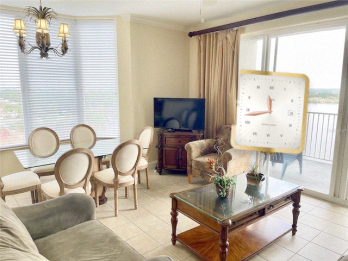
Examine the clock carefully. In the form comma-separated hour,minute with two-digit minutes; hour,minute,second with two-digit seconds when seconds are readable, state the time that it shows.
11,43
